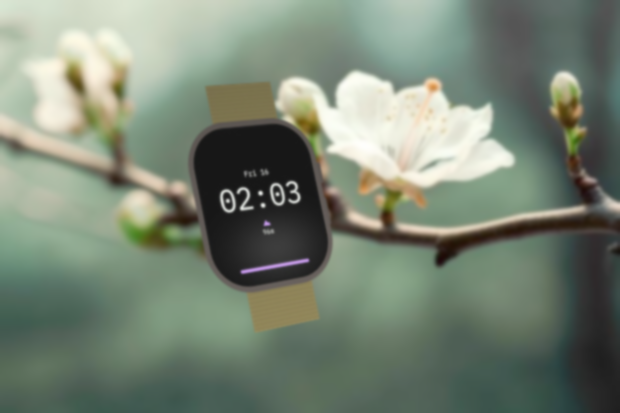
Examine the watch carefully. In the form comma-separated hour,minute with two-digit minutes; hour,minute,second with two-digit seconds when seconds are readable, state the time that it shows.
2,03
